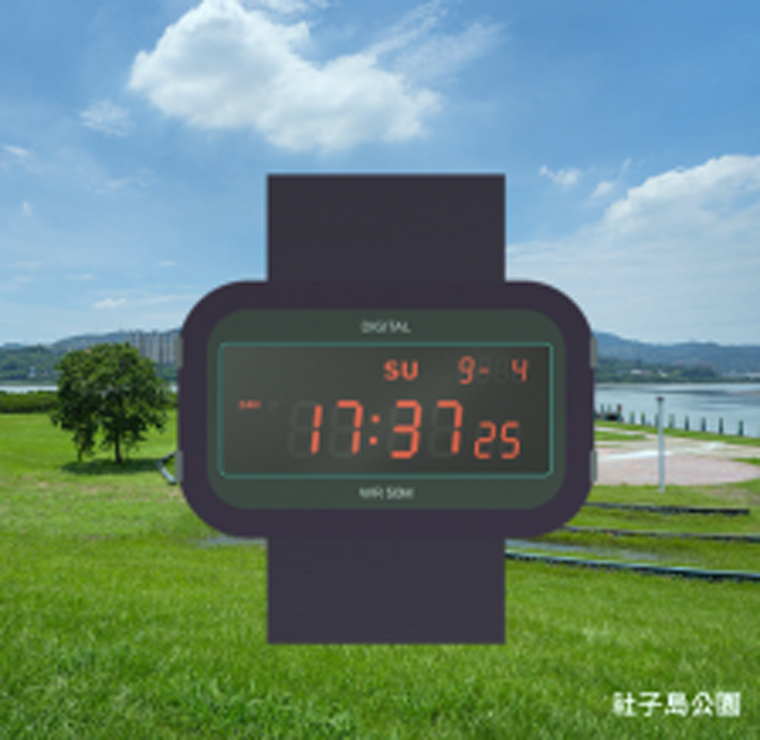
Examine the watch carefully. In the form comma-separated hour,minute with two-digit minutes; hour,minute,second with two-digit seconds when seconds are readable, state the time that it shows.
17,37,25
